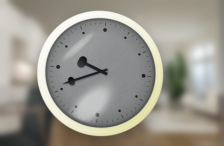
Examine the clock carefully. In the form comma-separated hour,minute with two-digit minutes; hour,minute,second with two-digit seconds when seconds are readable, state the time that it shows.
9,41
